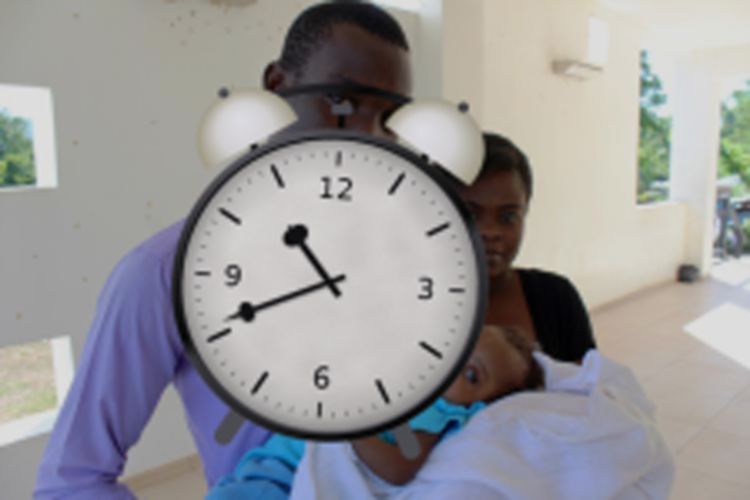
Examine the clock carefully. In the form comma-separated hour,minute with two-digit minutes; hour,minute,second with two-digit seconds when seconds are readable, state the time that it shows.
10,41
